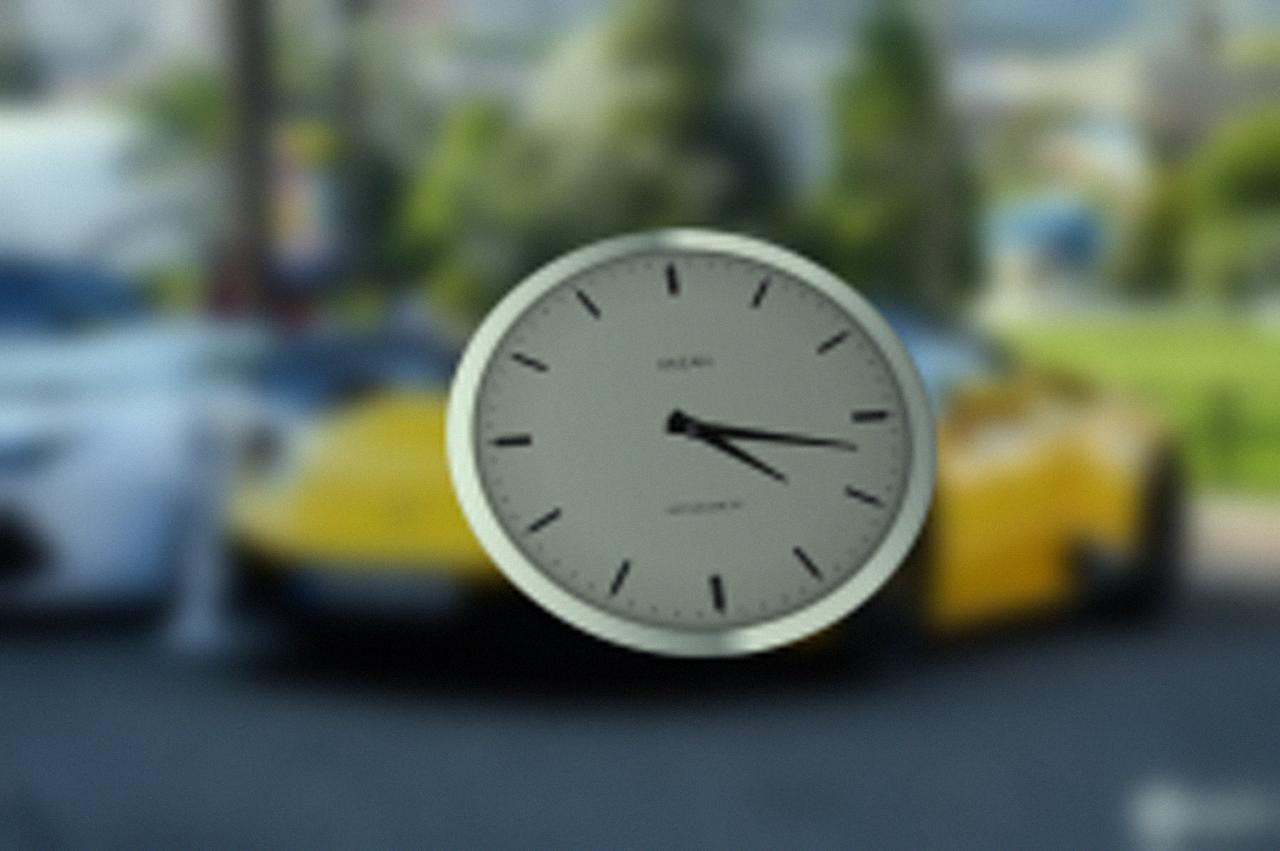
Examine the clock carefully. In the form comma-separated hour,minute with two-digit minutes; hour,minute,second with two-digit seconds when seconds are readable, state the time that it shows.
4,17
